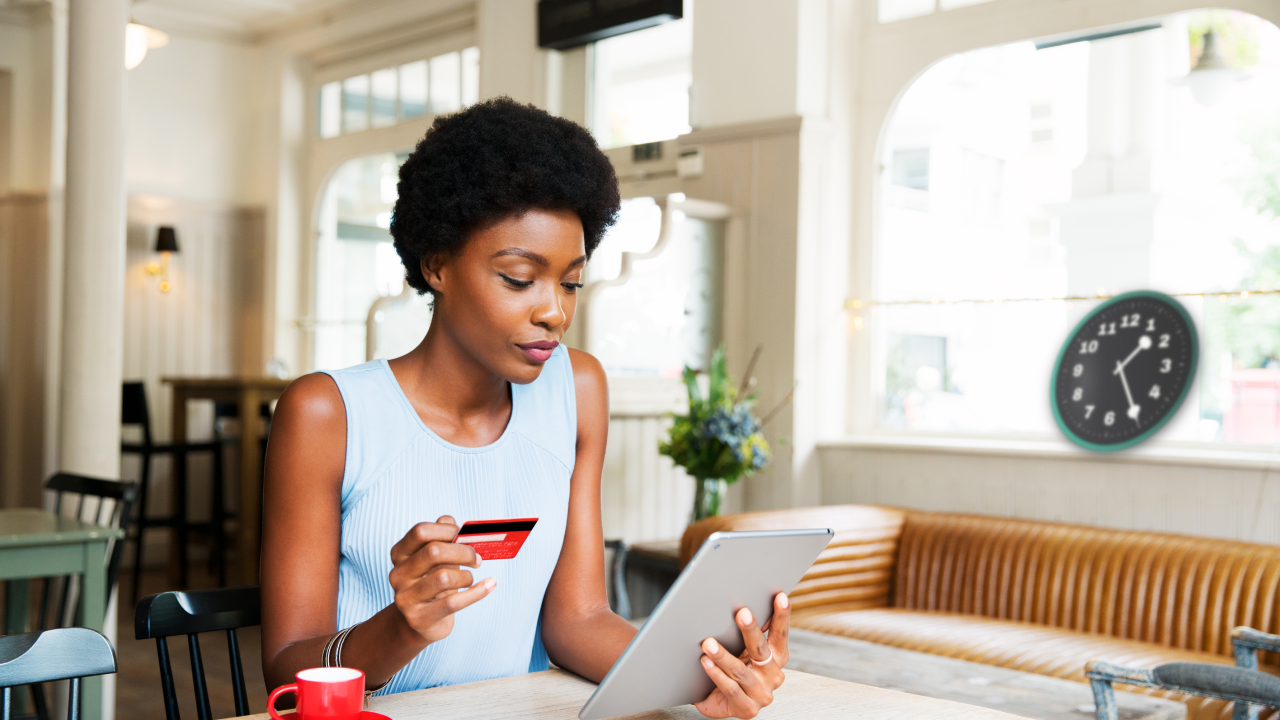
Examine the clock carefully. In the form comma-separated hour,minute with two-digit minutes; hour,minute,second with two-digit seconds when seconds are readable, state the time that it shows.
1,25
